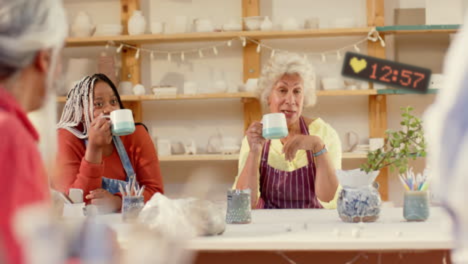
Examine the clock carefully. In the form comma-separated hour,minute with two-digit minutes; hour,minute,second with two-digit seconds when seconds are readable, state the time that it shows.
12,57
